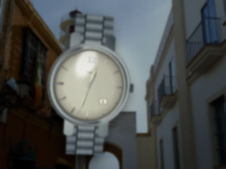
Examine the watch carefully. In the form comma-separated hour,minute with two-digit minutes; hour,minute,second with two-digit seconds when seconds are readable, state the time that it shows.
12,33
